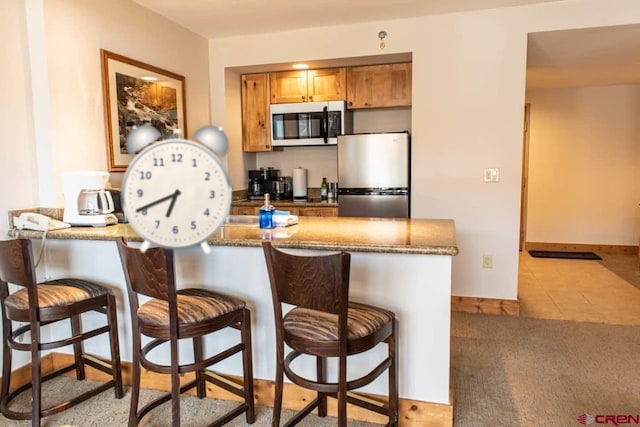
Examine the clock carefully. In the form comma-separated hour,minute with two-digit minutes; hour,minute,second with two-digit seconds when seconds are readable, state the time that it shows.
6,41
